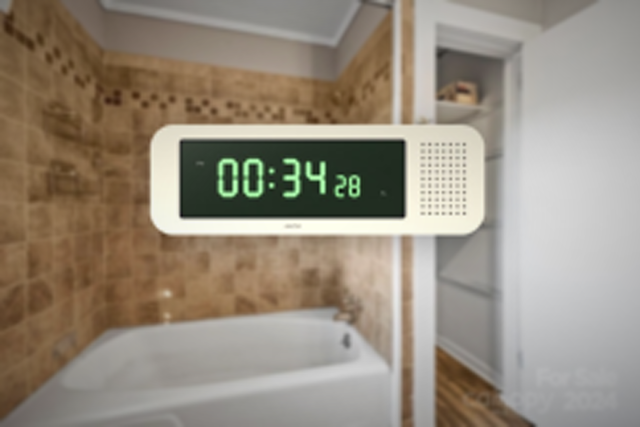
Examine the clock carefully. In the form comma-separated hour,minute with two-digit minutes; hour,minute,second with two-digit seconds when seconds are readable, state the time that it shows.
0,34,28
